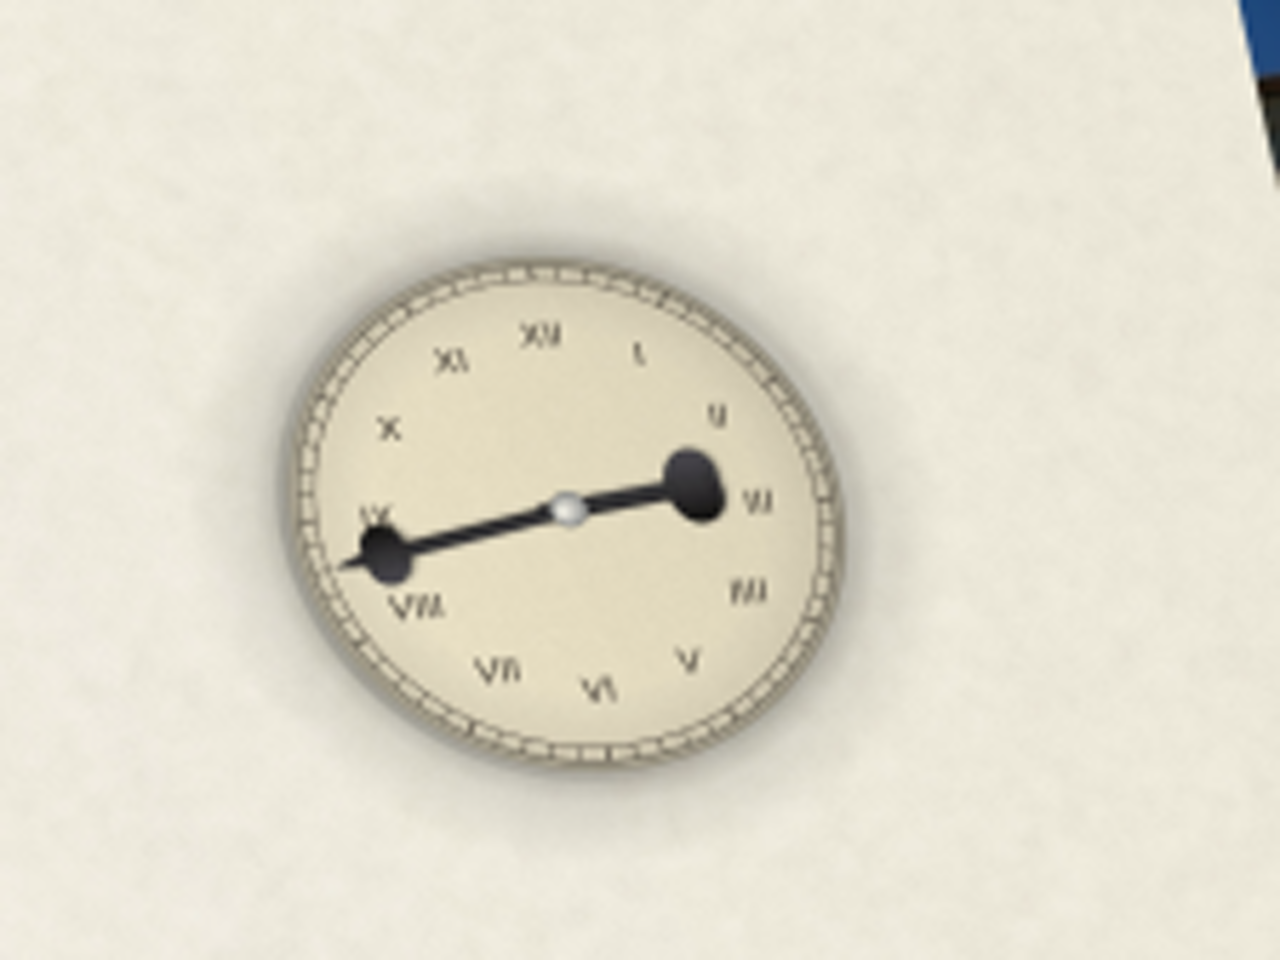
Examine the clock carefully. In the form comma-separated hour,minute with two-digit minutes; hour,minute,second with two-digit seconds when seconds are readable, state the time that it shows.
2,43
